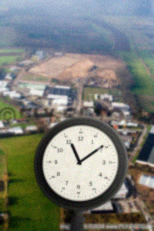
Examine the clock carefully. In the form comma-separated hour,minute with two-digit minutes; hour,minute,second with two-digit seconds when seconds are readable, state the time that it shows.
11,09
